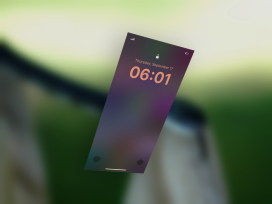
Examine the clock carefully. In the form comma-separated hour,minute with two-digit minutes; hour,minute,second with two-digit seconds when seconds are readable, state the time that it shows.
6,01
